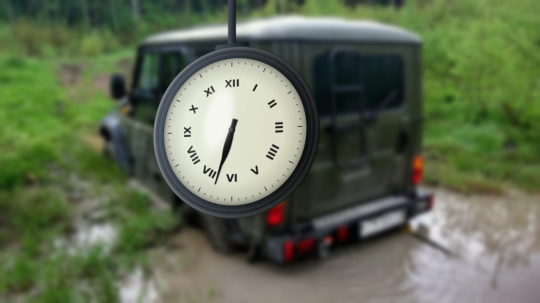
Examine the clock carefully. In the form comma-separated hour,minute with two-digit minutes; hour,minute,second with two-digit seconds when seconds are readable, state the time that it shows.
6,33
